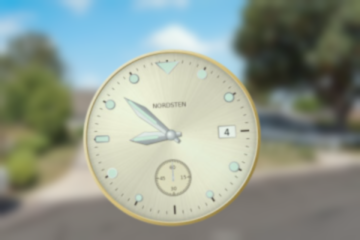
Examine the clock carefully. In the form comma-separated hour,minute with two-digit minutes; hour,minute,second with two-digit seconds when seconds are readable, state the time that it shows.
8,52
